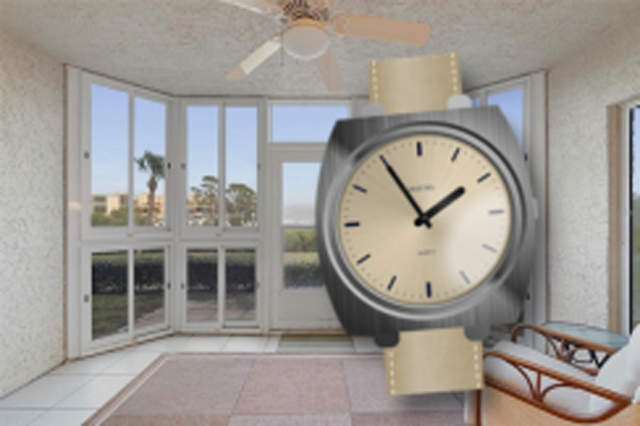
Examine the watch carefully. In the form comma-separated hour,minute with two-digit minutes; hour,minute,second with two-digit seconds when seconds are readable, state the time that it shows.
1,55
